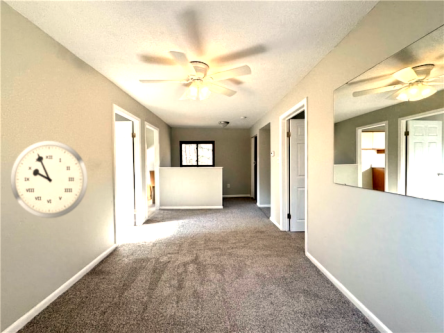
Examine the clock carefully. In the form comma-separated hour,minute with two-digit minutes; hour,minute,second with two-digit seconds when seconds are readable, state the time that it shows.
9,56
